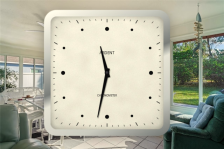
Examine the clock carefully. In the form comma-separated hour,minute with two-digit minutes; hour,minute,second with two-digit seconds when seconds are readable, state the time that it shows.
11,32
